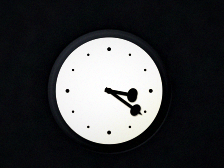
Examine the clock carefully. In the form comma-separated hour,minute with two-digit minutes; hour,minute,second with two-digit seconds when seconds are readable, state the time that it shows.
3,21
